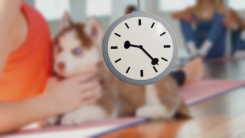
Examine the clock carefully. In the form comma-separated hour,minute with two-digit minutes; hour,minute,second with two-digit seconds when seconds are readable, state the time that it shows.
9,23
